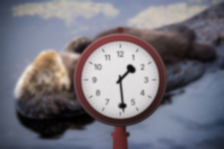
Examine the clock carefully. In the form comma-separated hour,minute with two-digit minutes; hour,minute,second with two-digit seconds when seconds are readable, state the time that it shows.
1,29
